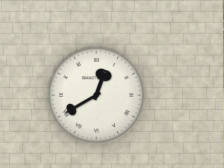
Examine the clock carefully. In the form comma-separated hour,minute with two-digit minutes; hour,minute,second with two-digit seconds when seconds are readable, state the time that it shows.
12,40
